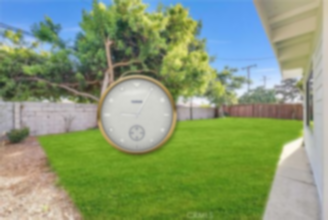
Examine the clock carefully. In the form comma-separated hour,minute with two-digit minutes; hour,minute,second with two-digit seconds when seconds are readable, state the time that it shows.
9,05
